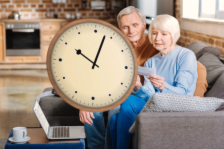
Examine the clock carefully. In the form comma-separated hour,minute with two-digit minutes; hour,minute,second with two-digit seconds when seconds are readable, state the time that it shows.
10,03
